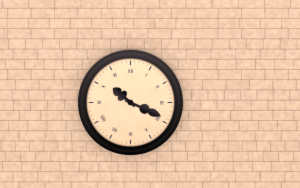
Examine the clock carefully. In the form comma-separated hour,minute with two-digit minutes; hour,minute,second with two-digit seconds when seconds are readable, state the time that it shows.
10,19
